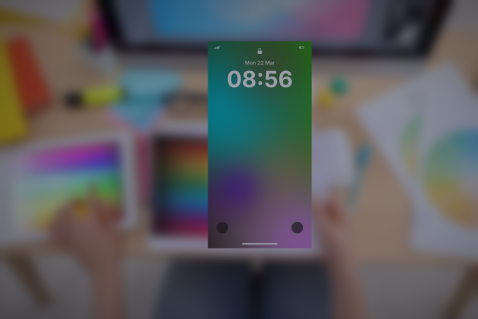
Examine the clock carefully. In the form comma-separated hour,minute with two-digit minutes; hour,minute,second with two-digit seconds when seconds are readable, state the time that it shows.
8,56
